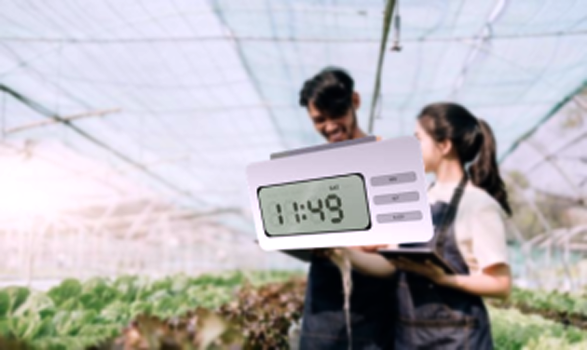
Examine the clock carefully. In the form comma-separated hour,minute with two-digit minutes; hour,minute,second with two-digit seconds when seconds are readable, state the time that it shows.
11,49
